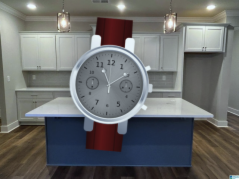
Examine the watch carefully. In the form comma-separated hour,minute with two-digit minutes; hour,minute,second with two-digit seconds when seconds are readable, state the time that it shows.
11,09
